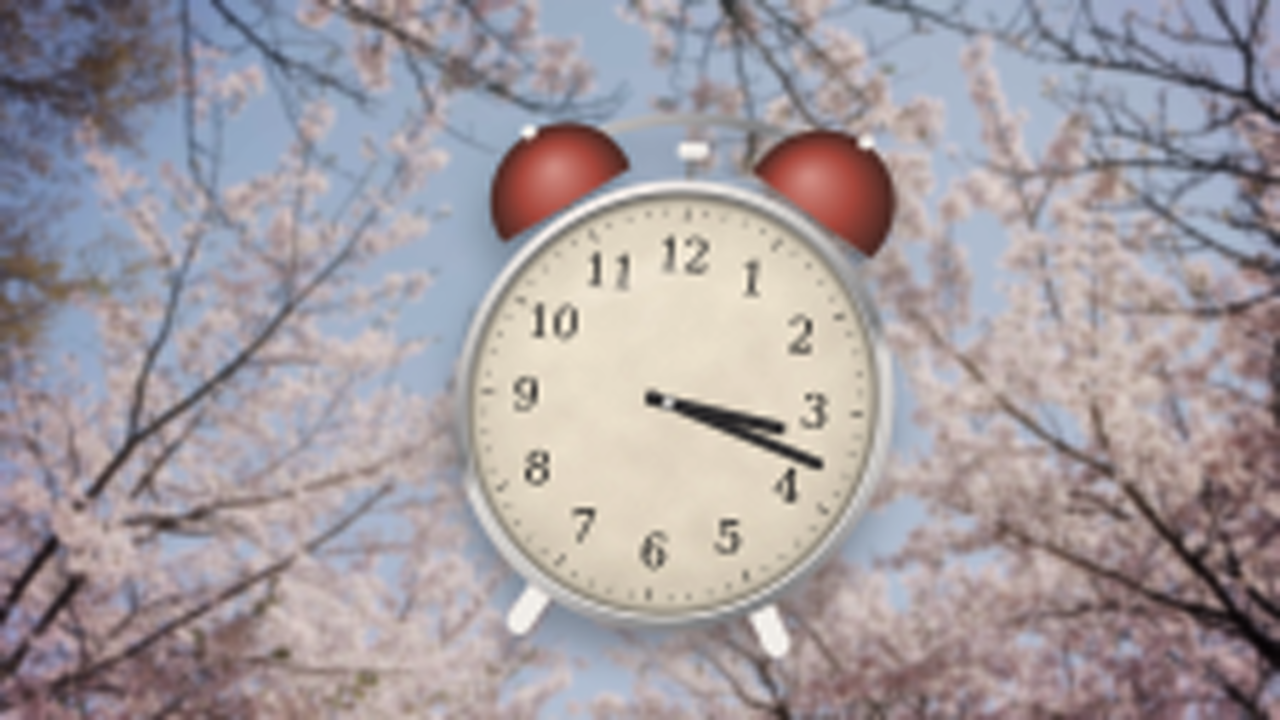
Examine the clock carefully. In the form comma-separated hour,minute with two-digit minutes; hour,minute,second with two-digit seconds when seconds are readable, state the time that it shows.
3,18
